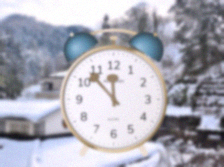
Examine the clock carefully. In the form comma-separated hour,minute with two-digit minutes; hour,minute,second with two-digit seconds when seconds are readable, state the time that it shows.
11,53
